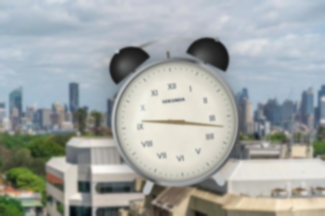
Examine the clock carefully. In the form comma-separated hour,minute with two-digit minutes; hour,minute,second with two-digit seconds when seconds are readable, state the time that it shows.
9,17
